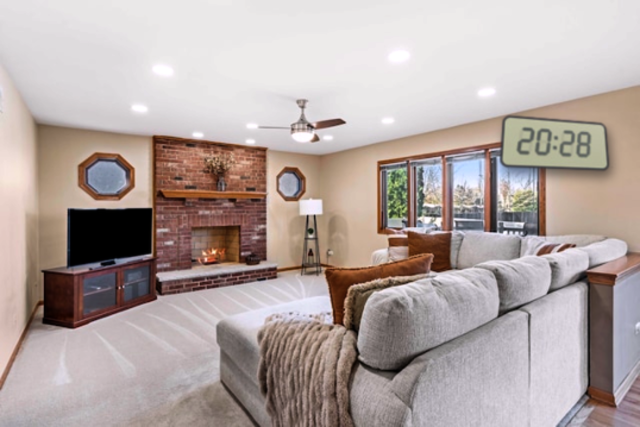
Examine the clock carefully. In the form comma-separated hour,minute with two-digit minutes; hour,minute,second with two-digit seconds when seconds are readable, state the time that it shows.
20,28
